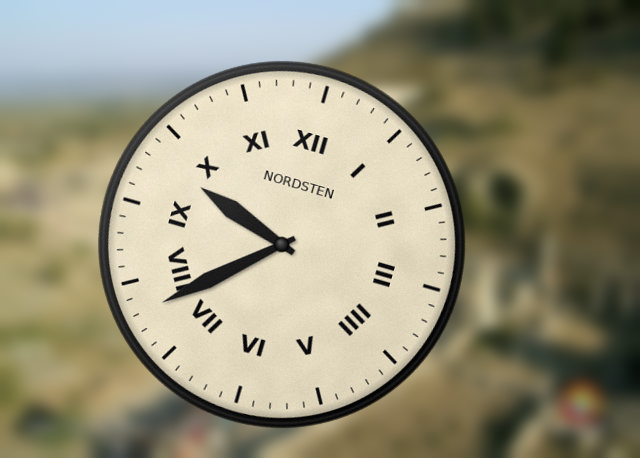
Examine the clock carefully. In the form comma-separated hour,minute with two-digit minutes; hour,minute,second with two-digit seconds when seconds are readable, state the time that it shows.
9,38
